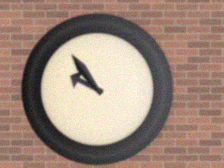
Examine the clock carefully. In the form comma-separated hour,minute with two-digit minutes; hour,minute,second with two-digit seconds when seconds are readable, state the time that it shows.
9,54
